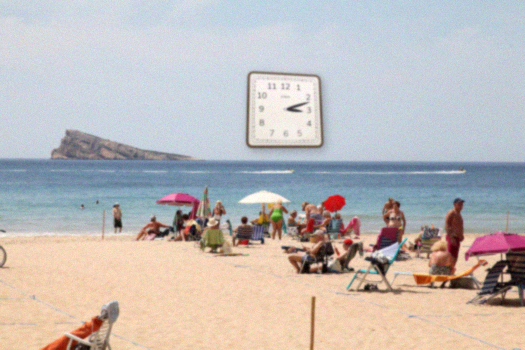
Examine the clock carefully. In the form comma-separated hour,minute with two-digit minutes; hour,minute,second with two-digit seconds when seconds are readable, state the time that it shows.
3,12
